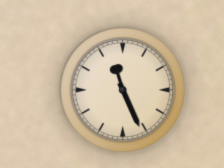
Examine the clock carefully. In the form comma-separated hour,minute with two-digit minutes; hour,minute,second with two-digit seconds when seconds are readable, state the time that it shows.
11,26
